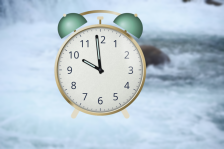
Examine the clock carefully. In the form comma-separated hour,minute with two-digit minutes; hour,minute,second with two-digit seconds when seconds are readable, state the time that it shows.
9,59
